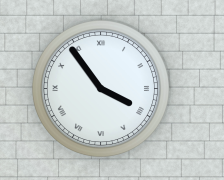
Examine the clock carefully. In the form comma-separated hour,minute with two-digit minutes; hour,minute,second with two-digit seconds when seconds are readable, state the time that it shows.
3,54
